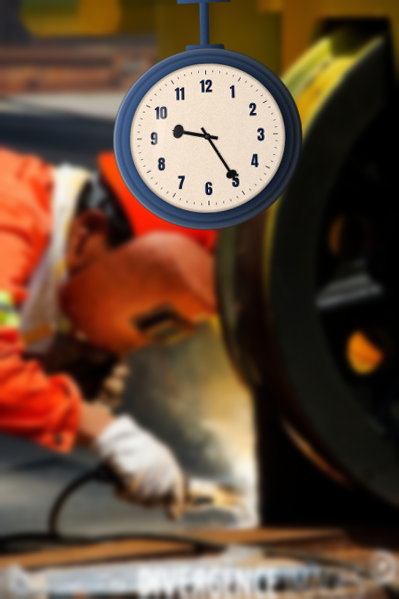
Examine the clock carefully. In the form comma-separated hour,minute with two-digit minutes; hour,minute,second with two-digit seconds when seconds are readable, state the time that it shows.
9,25
